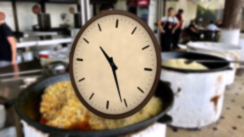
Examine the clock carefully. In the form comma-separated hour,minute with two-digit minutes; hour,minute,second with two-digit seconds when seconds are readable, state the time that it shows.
10,26
